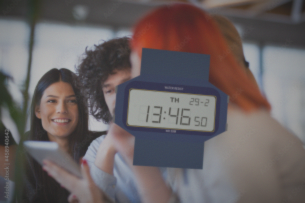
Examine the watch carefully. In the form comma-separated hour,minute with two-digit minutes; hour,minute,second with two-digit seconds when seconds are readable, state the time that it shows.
13,46,50
